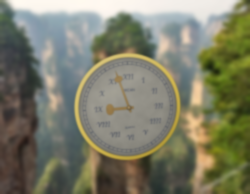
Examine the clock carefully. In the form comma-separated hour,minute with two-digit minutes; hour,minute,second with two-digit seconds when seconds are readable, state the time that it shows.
8,57
